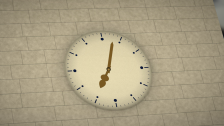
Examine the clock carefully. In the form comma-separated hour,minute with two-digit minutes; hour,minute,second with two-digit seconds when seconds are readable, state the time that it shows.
7,03
